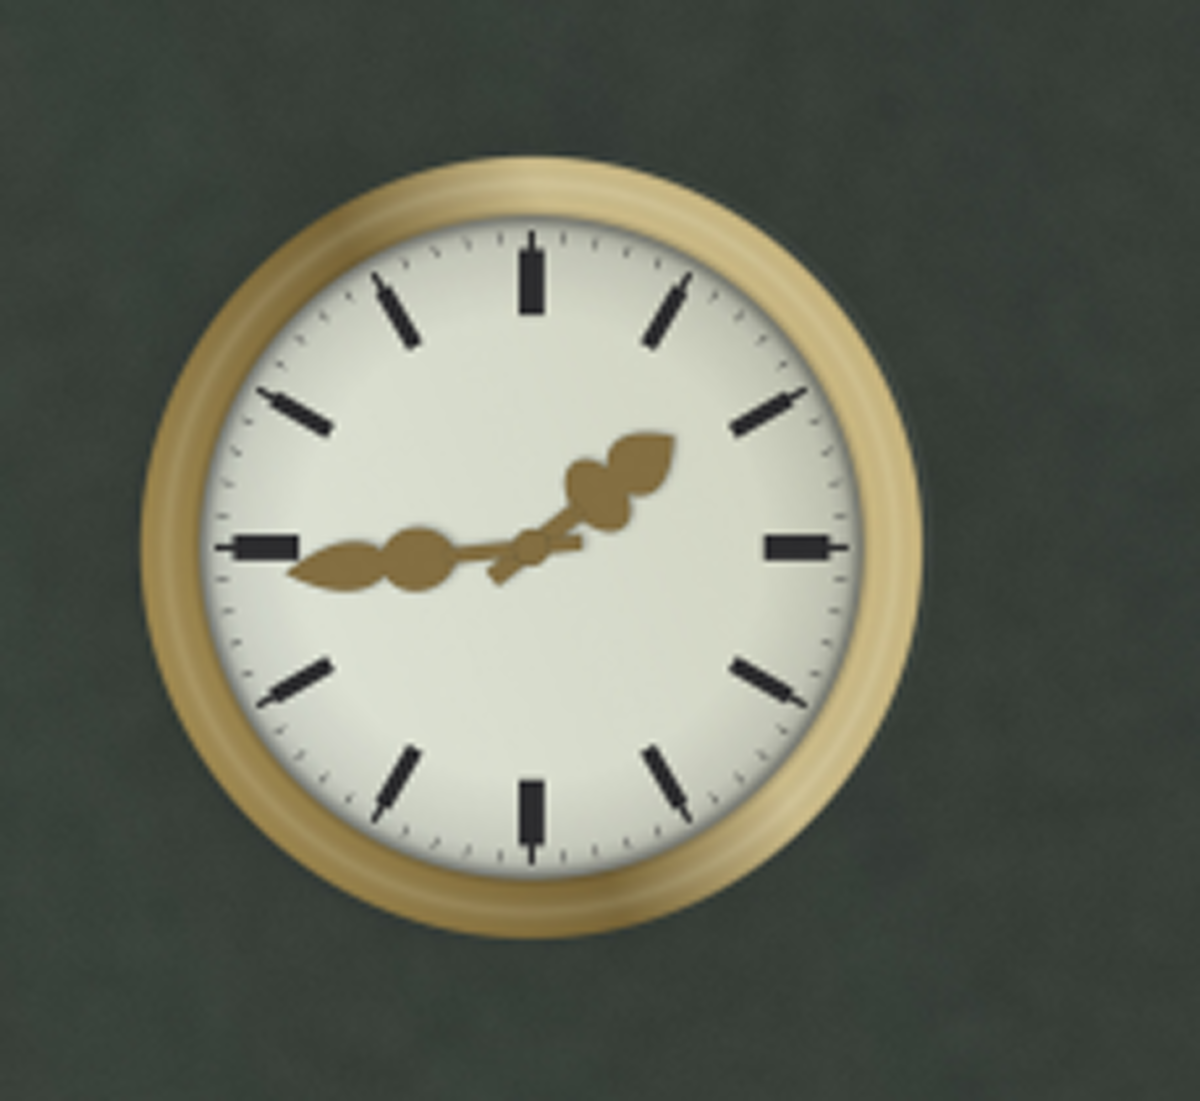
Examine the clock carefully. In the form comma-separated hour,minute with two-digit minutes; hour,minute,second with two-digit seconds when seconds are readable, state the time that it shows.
1,44
